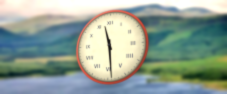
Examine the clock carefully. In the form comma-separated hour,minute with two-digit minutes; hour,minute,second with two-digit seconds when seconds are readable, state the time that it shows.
11,29
